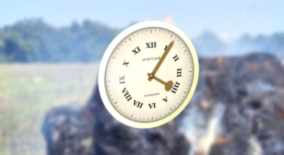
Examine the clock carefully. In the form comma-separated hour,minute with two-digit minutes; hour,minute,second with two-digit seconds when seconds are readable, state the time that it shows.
4,06
